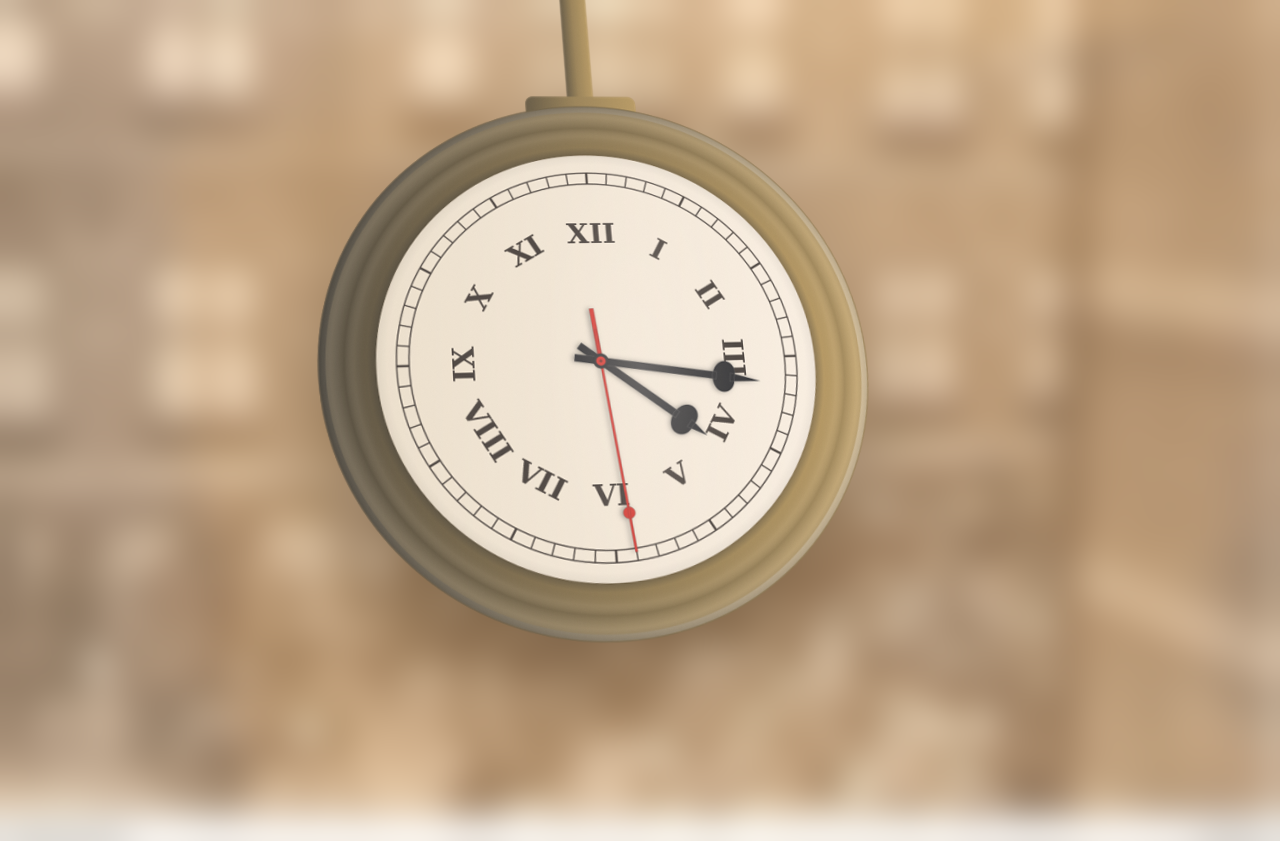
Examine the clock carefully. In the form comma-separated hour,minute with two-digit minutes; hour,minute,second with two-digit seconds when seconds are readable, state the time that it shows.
4,16,29
